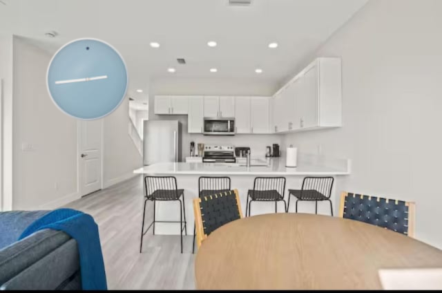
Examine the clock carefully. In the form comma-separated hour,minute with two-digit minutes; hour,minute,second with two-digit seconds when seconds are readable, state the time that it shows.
2,44
